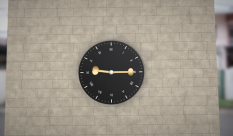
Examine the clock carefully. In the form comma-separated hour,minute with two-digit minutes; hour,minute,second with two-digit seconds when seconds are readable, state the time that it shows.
9,15
